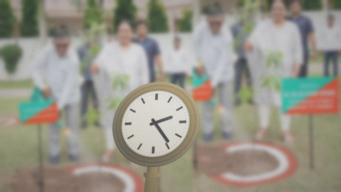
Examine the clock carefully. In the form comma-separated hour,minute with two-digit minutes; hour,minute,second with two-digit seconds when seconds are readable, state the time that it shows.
2,24
